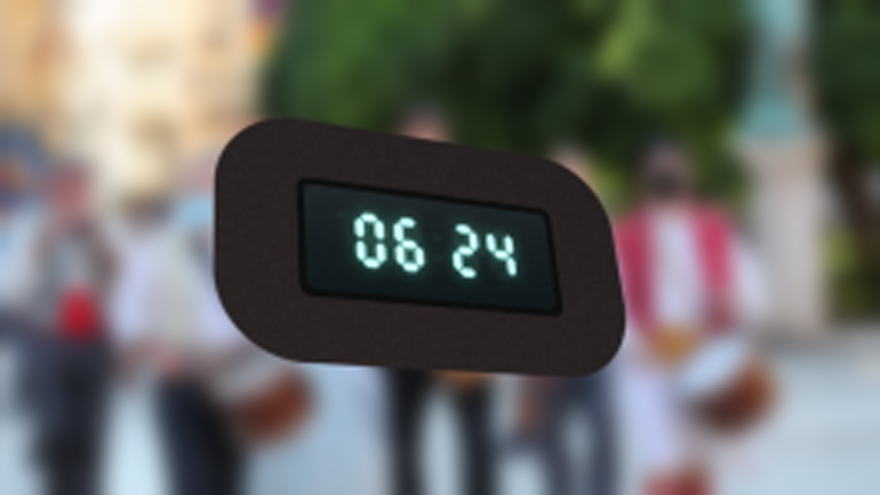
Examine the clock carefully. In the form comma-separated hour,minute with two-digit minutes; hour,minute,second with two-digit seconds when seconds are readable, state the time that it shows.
6,24
